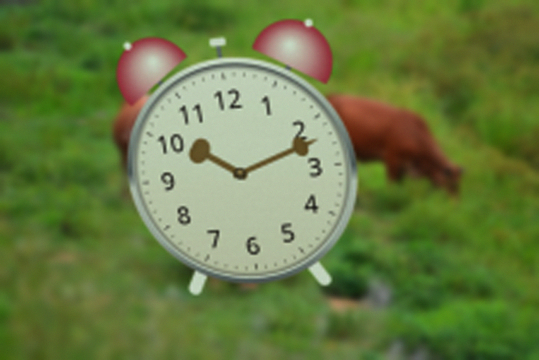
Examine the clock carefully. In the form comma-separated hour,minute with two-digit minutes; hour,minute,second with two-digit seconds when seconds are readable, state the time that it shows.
10,12
